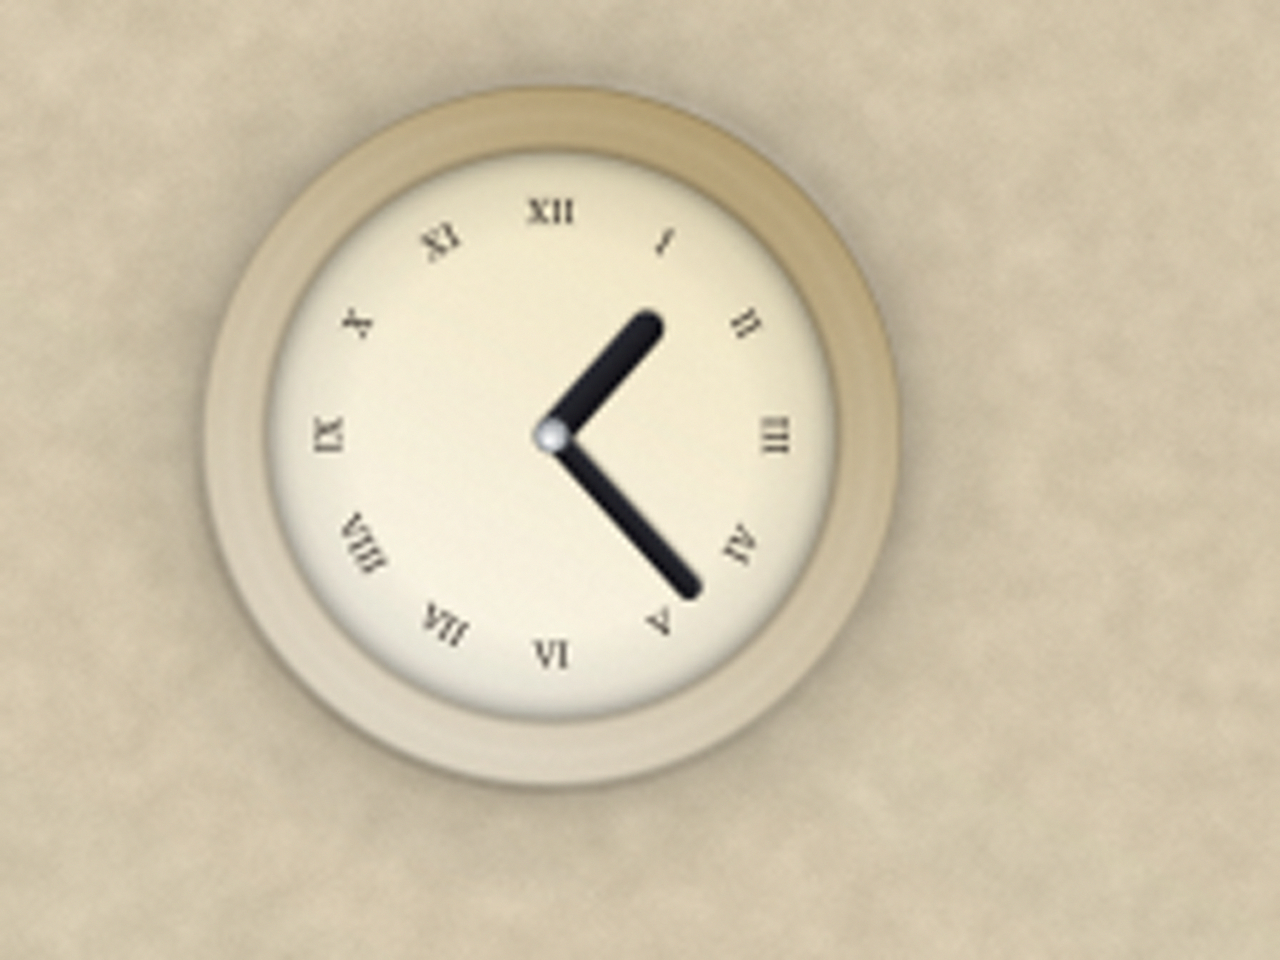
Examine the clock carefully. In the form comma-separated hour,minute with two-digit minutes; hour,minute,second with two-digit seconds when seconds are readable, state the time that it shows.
1,23
